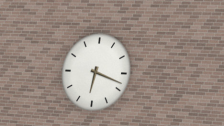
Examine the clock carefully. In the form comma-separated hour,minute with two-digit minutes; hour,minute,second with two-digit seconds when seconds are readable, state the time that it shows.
6,18
